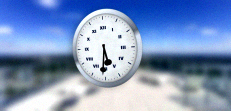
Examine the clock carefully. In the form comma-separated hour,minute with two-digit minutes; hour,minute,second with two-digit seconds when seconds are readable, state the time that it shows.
5,31
